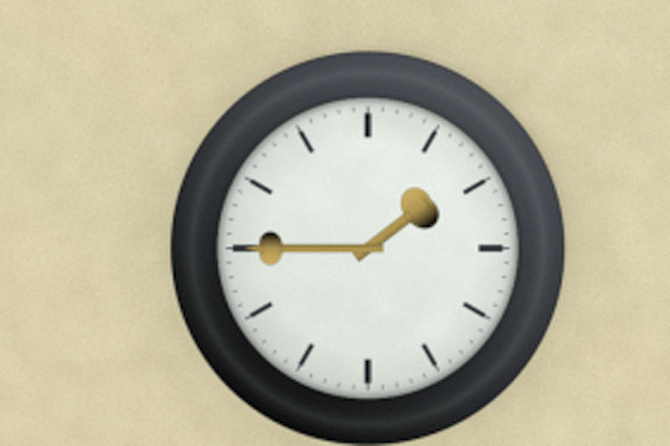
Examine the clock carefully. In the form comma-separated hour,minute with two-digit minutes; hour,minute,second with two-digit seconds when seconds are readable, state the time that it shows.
1,45
